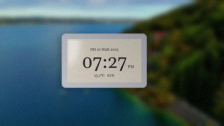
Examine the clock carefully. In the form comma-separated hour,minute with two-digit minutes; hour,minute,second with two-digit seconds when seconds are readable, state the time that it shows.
7,27
